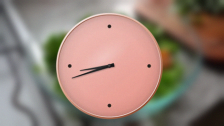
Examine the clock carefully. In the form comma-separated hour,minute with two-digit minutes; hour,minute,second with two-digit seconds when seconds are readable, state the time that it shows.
8,42
